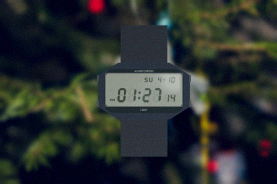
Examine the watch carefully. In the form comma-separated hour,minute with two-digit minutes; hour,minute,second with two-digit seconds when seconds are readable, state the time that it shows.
1,27,14
